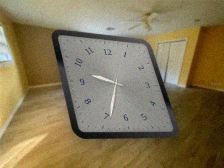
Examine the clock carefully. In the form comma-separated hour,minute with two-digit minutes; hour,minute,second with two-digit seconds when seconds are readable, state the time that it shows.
9,34
